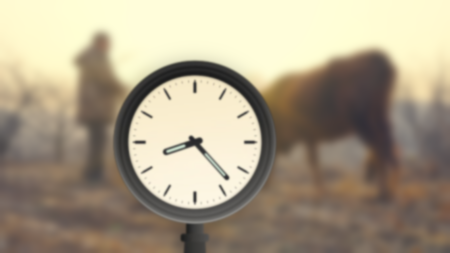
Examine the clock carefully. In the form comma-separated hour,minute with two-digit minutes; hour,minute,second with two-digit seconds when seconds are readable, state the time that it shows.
8,23
